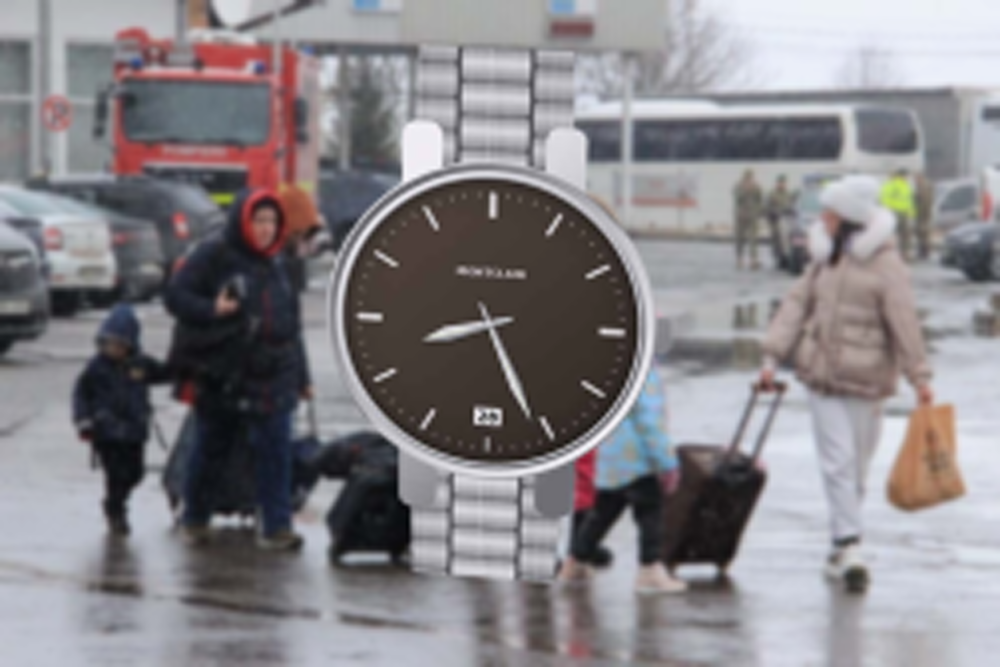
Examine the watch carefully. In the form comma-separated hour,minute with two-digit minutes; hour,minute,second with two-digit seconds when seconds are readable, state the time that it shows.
8,26
